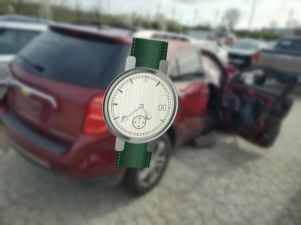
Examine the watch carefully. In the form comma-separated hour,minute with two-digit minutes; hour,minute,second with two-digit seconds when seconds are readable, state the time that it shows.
4,38
